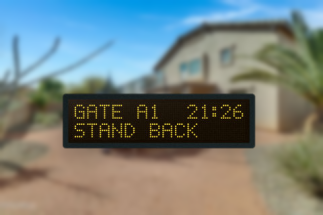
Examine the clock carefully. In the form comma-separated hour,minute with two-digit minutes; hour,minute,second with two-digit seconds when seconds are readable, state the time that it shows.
21,26
